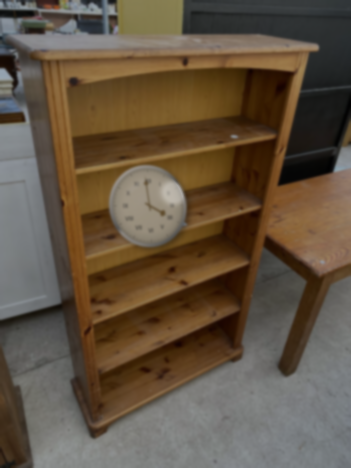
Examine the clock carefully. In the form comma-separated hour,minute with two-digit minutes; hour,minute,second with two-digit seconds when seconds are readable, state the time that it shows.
3,59
